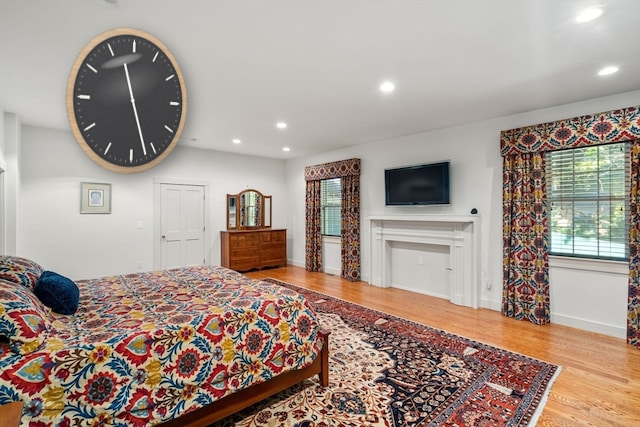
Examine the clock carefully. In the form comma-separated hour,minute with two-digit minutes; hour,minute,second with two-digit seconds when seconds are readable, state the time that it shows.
11,27
